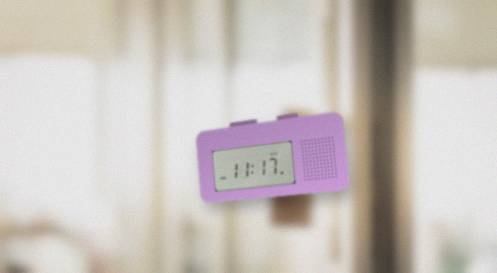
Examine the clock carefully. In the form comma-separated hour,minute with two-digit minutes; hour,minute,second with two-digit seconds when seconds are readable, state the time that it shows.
11,17
